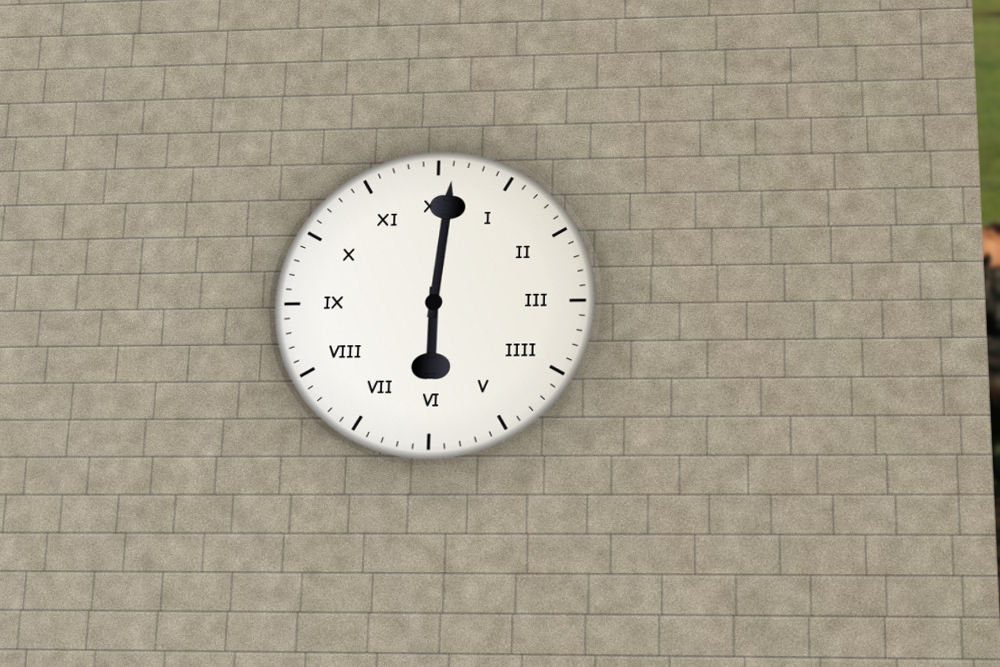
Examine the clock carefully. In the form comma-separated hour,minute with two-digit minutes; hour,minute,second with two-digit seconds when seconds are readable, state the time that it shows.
6,01
